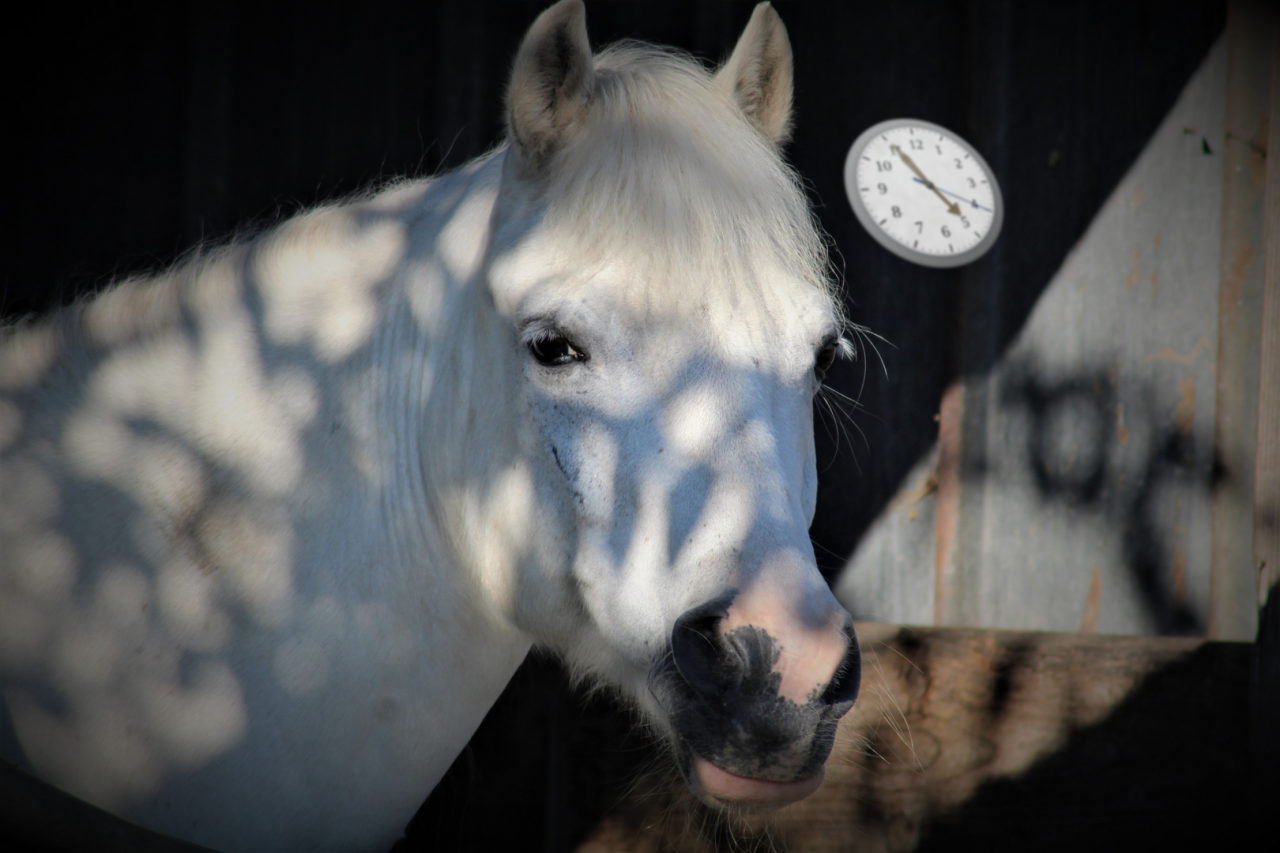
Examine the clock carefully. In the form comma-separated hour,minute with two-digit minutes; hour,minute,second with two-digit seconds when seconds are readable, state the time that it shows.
4,55,20
